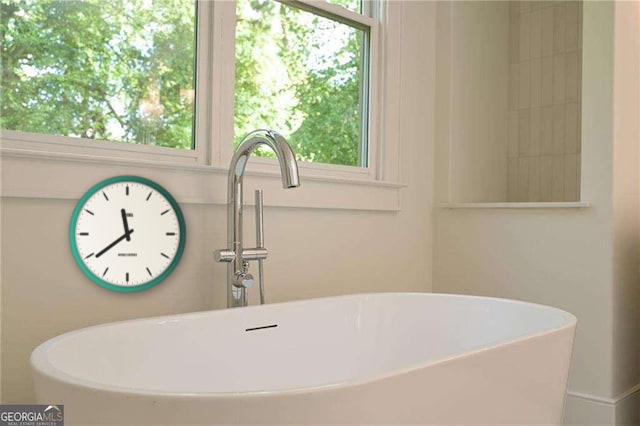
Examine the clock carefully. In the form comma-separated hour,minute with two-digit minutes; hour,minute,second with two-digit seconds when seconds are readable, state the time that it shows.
11,39
